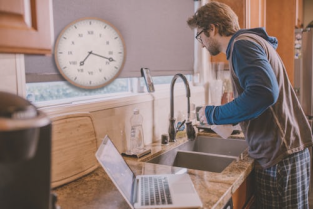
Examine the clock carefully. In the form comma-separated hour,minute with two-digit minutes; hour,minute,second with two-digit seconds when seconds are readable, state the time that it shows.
7,18
